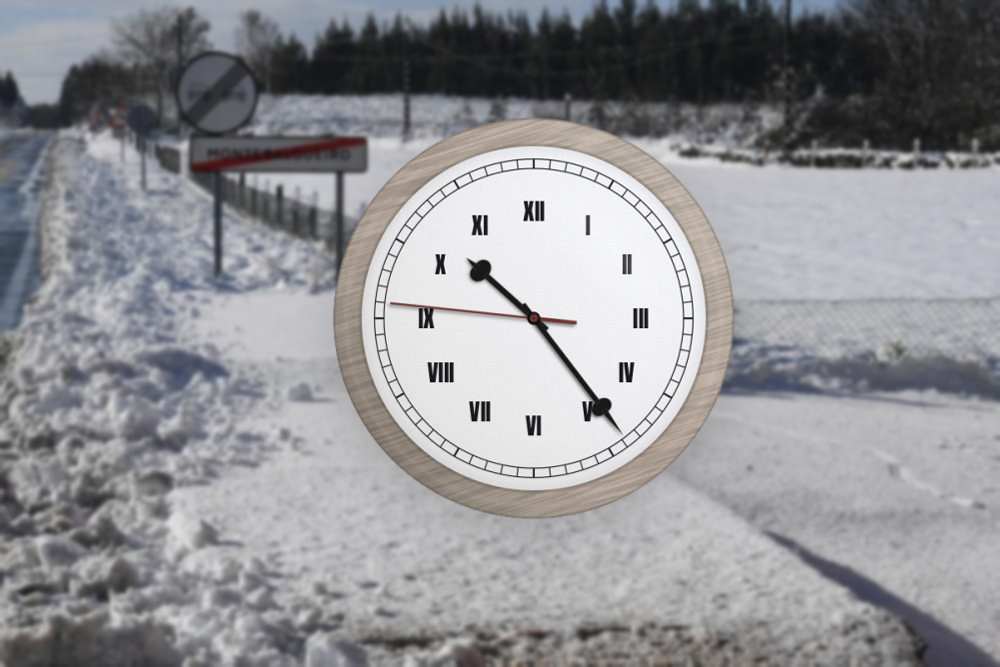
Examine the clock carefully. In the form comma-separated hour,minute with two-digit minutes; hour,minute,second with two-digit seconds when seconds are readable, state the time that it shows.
10,23,46
